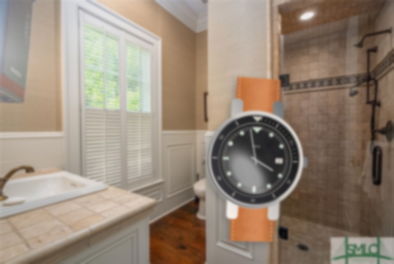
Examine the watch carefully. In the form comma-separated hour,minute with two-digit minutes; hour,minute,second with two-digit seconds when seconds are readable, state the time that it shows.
3,58
